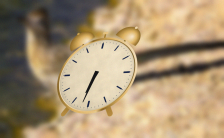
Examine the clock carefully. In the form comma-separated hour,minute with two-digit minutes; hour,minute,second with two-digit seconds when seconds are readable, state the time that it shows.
6,32
